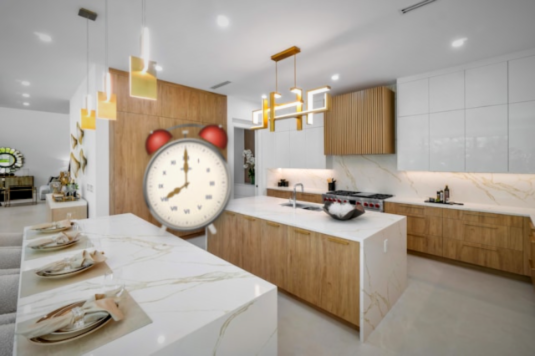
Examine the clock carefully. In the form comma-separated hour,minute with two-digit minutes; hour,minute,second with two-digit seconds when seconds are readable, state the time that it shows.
8,00
